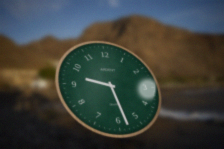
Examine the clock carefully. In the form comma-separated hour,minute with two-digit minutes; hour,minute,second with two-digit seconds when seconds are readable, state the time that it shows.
9,28
